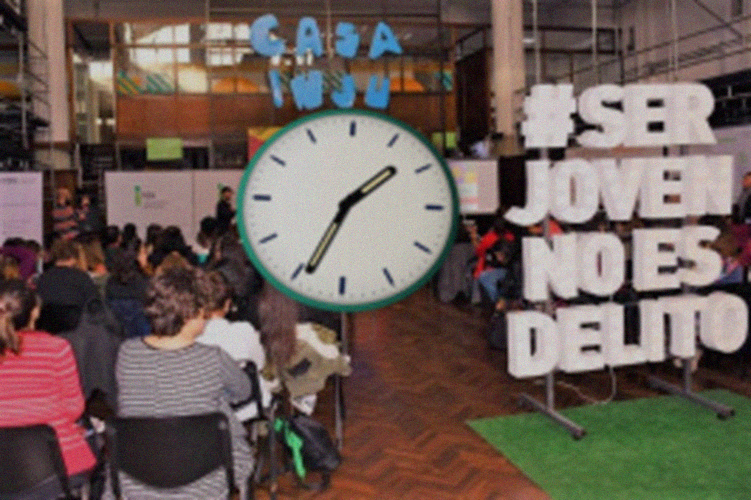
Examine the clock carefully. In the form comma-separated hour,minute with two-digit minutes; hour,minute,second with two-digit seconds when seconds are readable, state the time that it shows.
1,34
